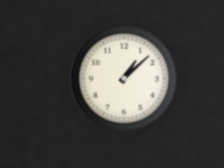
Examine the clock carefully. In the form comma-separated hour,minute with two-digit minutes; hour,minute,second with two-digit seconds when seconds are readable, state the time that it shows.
1,08
